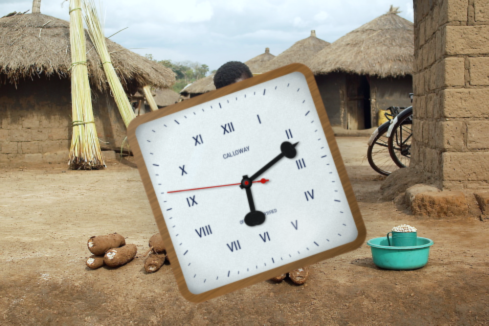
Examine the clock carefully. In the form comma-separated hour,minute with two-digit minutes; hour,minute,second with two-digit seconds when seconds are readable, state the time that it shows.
6,11,47
